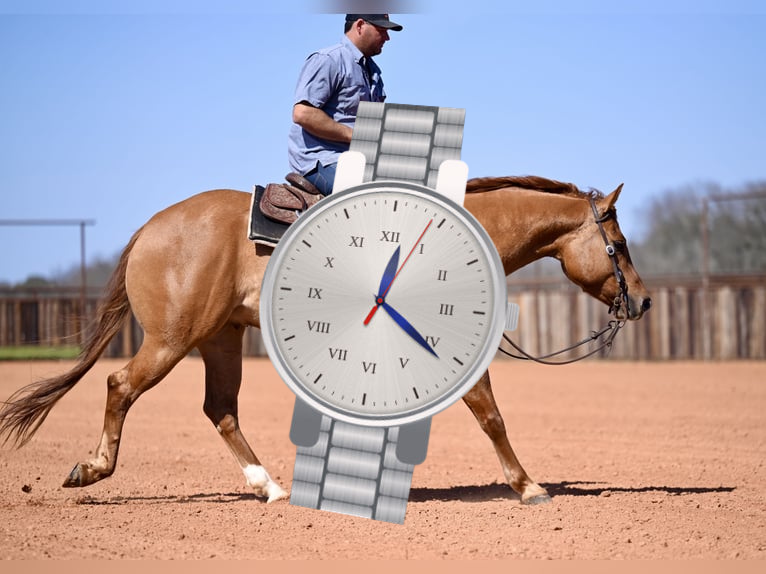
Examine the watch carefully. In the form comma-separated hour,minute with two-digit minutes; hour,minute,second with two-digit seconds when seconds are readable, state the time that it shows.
12,21,04
